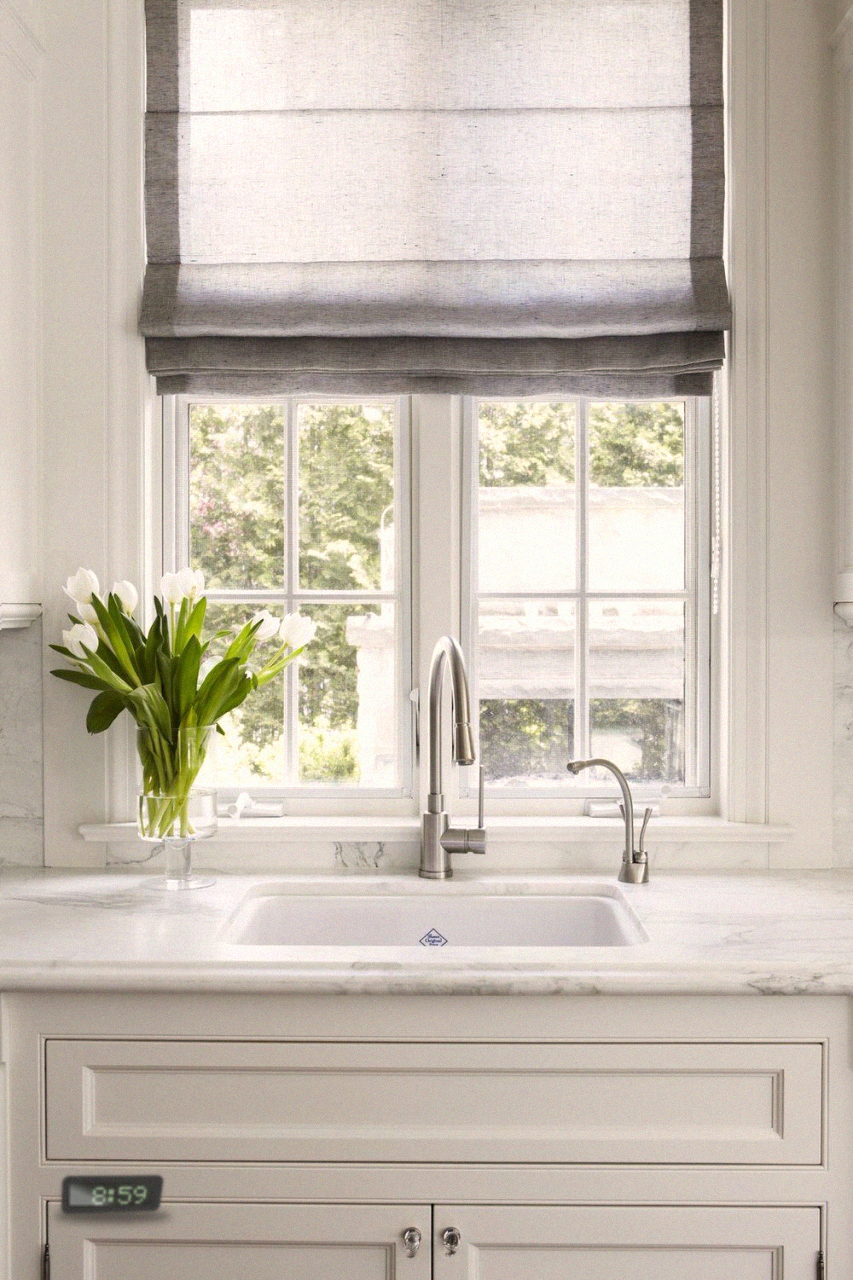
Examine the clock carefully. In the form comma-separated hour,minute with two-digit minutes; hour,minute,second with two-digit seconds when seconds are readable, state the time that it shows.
8,59
